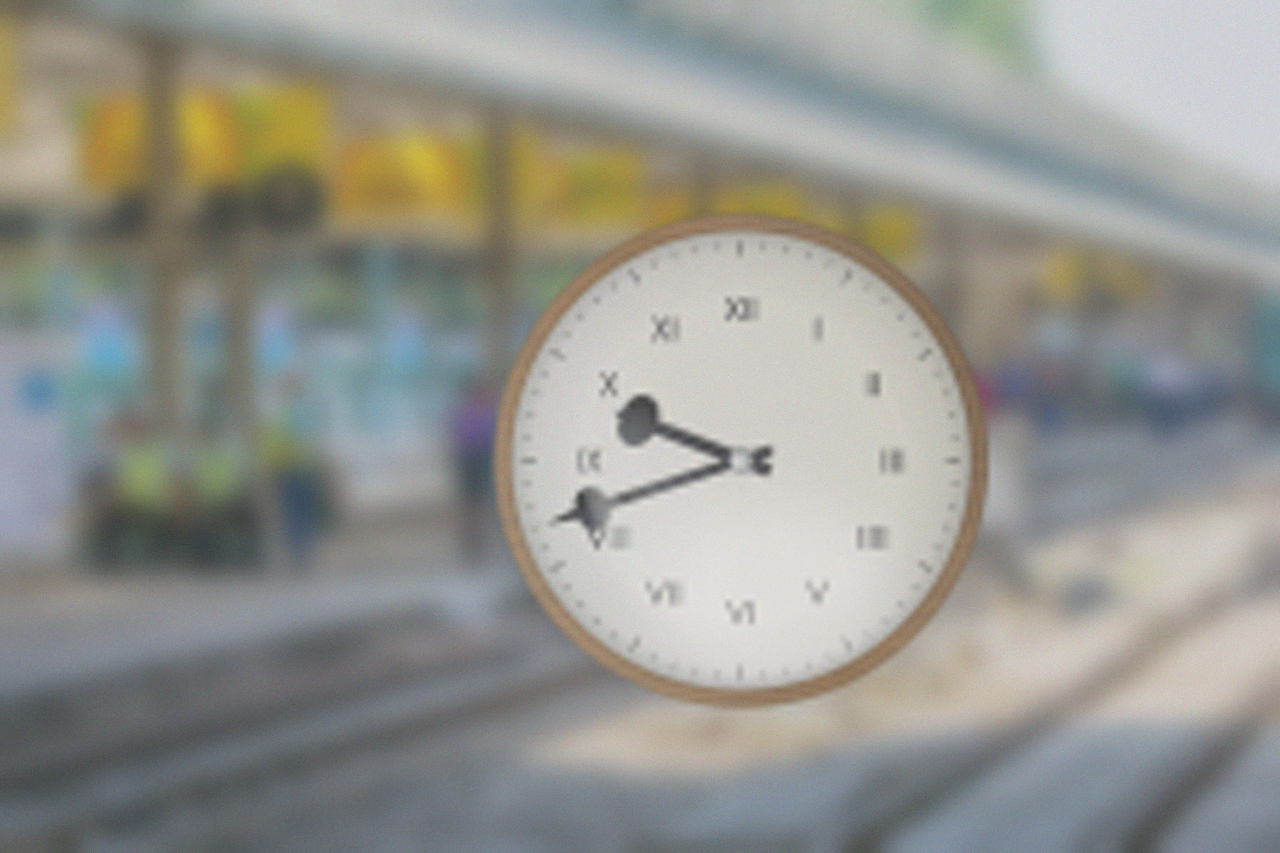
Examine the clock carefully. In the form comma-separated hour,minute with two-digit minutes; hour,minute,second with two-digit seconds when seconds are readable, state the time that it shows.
9,42
